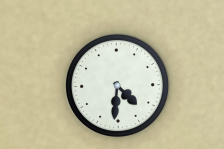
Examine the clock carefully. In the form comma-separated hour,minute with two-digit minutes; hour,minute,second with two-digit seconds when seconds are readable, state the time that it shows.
4,31
